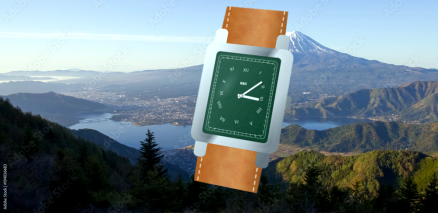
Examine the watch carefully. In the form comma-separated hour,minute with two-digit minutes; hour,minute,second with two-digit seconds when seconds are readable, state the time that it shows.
3,08
